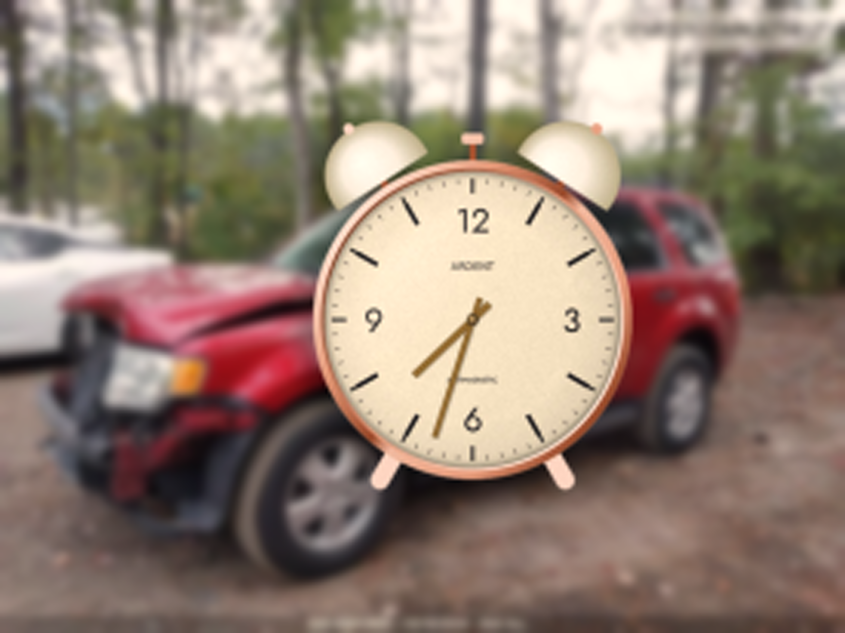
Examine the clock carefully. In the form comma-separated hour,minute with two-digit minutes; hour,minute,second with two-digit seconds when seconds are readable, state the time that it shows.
7,33
